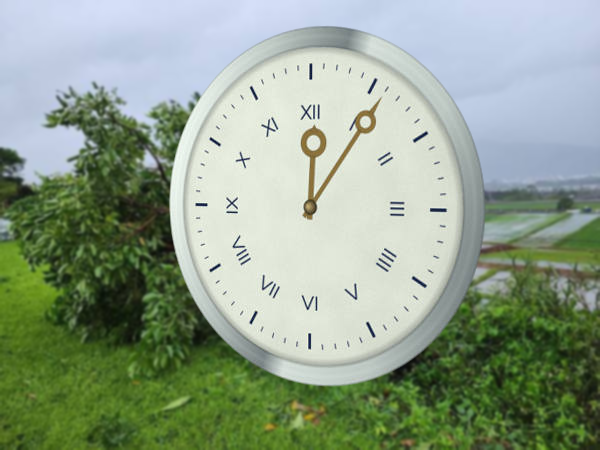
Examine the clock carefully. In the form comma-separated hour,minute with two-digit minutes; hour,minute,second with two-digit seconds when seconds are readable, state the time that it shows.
12,06
